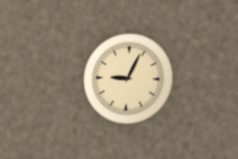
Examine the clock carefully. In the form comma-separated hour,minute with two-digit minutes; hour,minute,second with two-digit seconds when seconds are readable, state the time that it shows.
9,04
